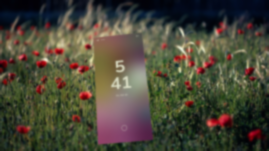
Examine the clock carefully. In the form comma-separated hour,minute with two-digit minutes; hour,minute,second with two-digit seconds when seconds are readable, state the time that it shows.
5,41
